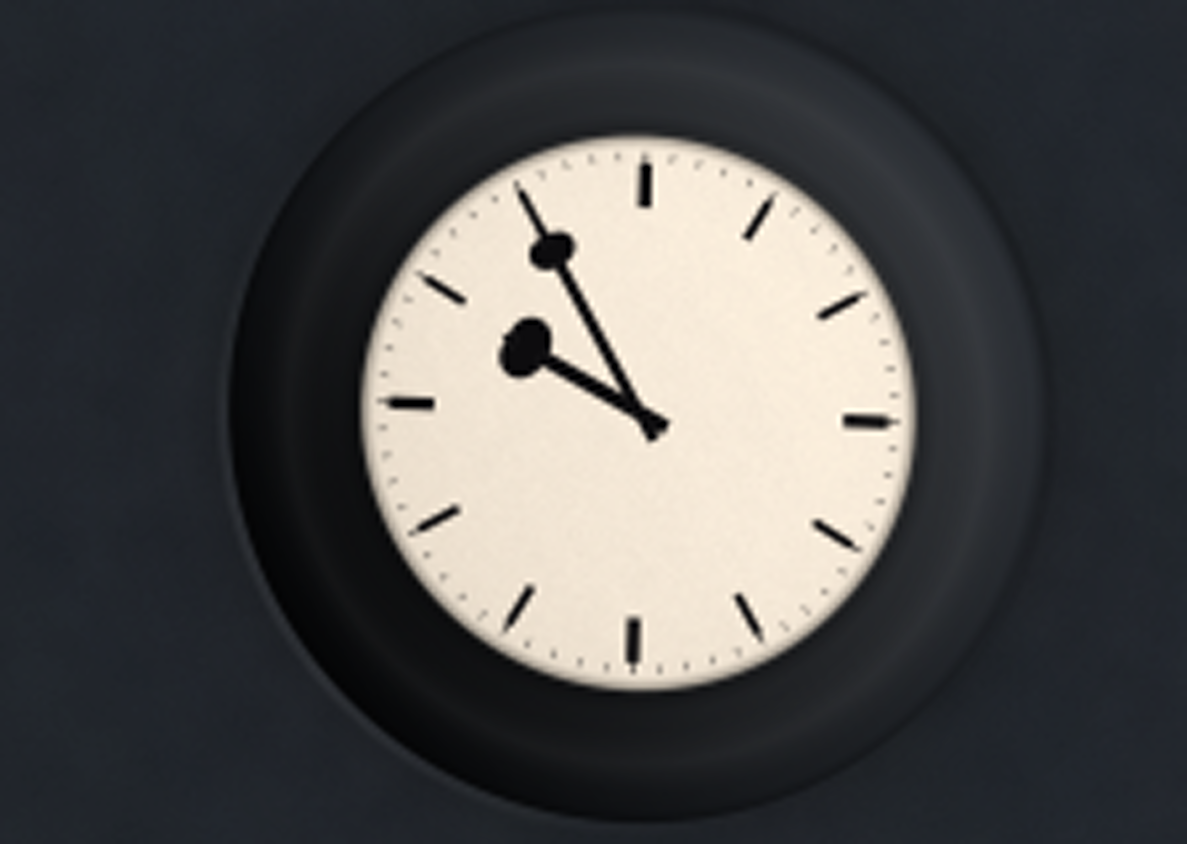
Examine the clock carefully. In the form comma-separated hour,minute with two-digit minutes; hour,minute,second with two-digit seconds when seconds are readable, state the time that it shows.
9,55
